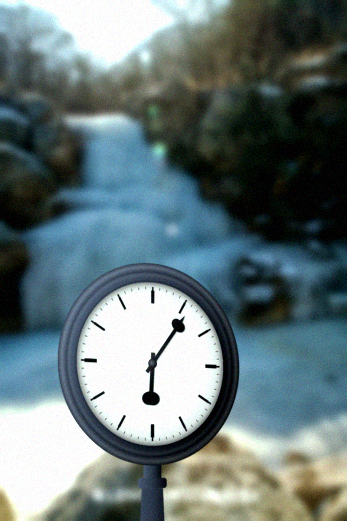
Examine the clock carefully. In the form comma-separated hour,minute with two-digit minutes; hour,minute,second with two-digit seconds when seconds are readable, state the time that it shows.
6,06
